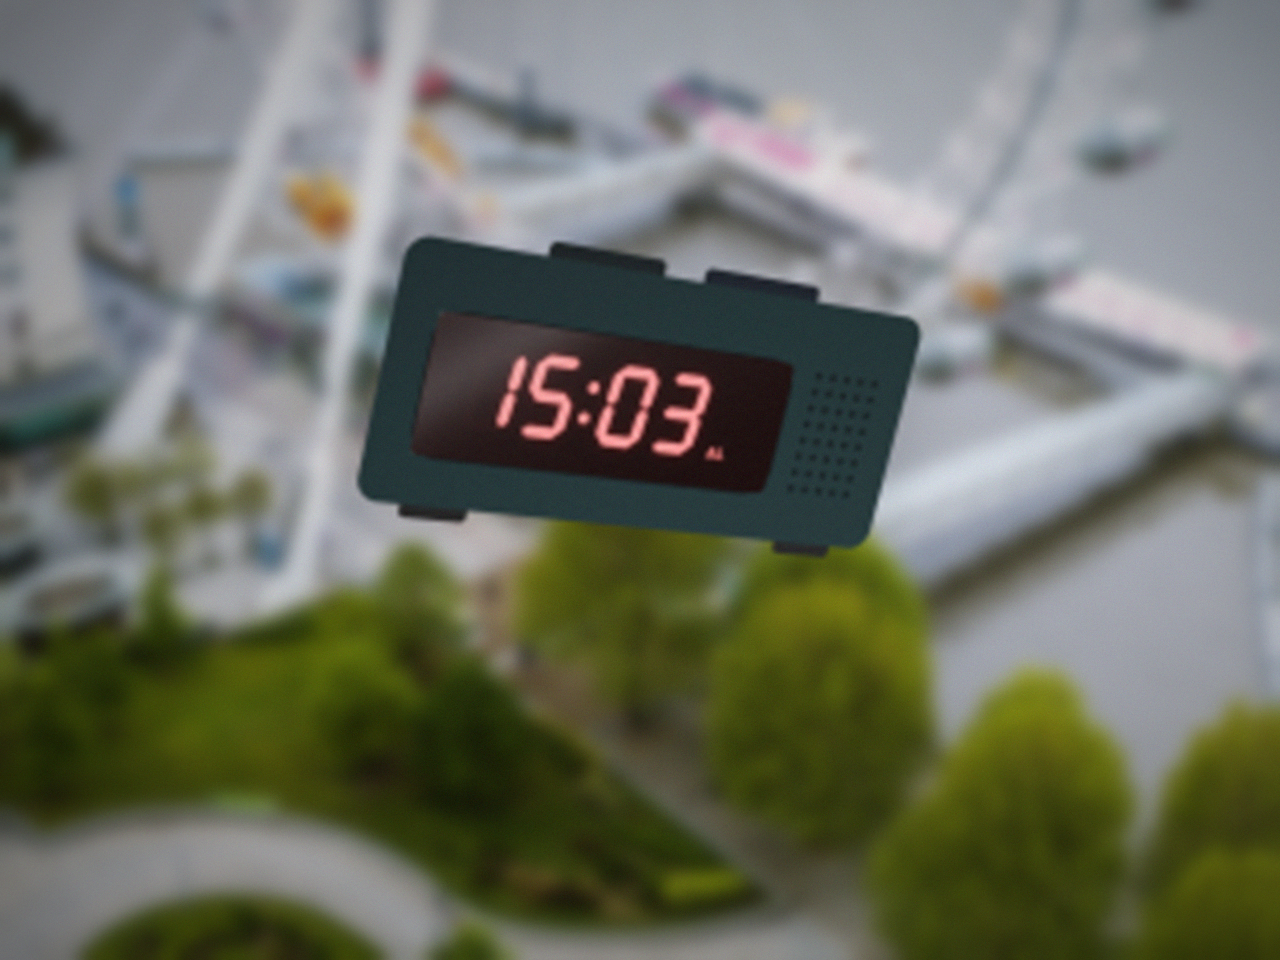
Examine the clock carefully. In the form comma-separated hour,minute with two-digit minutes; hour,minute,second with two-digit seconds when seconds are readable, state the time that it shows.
15,03
